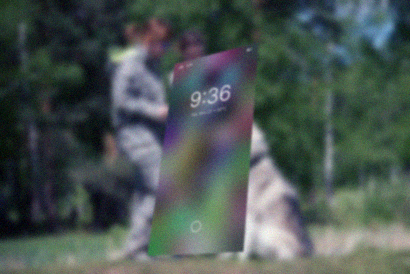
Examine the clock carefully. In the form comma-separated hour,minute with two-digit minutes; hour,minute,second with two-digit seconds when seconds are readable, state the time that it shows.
9,36
